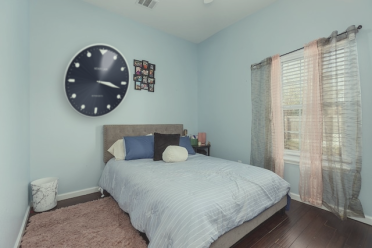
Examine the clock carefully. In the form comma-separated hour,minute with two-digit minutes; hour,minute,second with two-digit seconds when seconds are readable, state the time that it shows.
3,17
